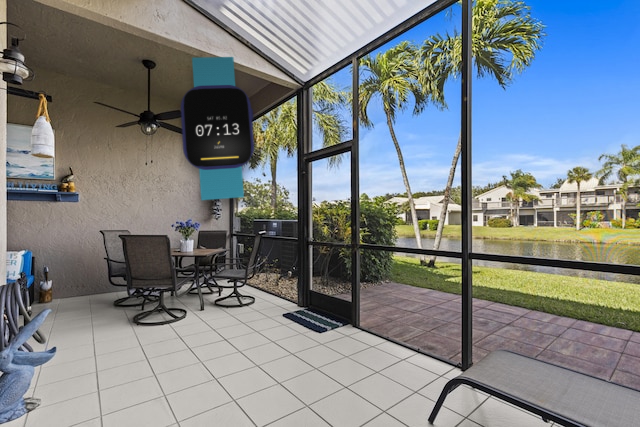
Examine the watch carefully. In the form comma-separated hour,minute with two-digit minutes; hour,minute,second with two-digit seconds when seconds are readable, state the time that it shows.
7,13
